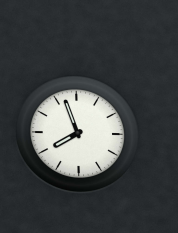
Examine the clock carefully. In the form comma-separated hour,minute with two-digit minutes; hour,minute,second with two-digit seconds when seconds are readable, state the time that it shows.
7,57
